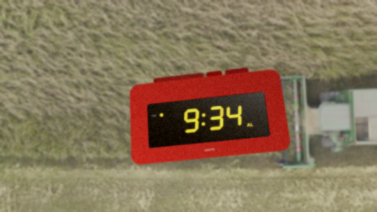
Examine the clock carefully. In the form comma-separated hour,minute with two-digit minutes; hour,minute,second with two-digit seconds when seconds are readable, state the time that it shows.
9,34
